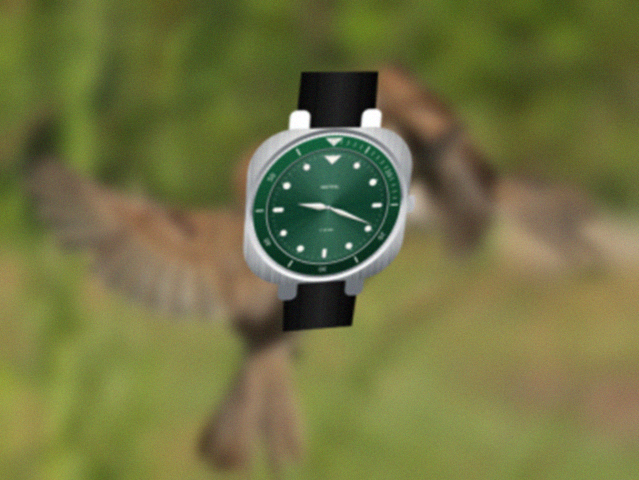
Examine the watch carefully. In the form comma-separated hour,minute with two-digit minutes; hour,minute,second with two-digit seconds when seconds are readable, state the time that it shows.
9,19
